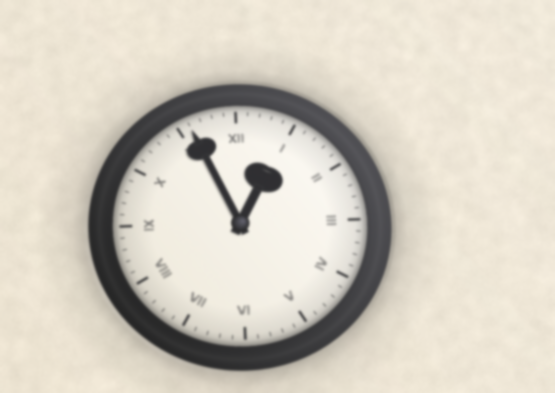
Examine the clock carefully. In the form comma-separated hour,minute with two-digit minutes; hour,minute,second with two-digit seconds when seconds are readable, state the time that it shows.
12,56
